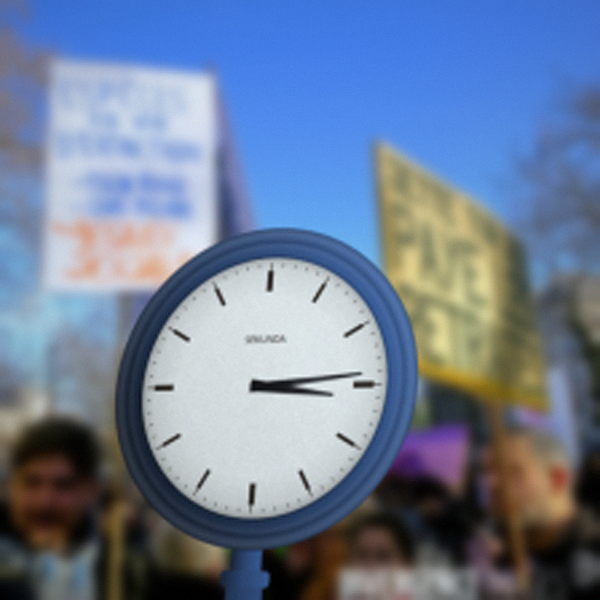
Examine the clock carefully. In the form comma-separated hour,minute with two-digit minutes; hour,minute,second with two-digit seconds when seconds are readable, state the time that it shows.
3,14
